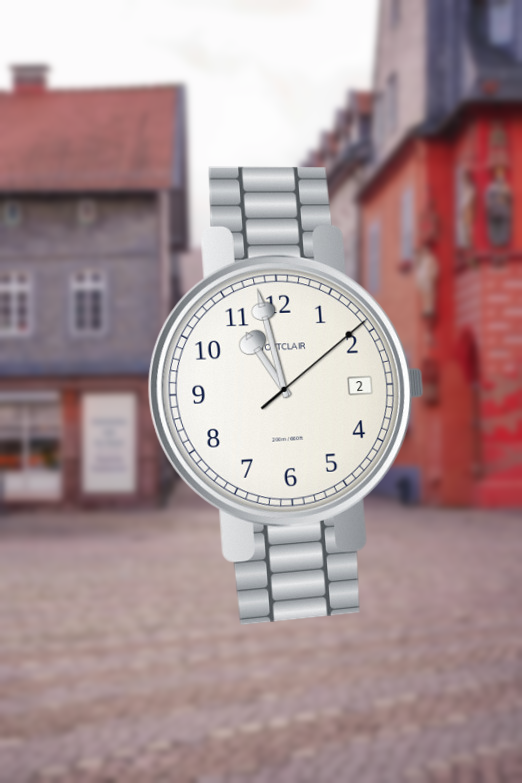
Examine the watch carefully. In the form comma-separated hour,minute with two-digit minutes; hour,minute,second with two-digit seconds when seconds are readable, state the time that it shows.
10,58,09
